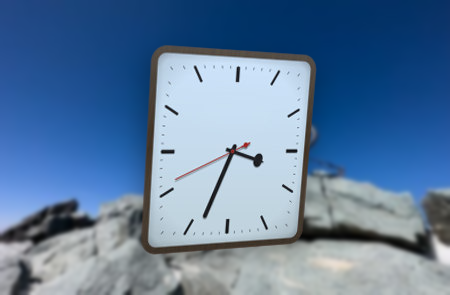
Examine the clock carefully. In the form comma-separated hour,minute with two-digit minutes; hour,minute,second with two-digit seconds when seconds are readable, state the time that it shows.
3,33,41
